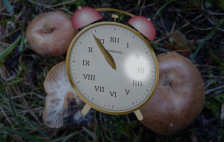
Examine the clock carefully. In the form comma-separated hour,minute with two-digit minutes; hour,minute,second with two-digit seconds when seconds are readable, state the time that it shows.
10,54
